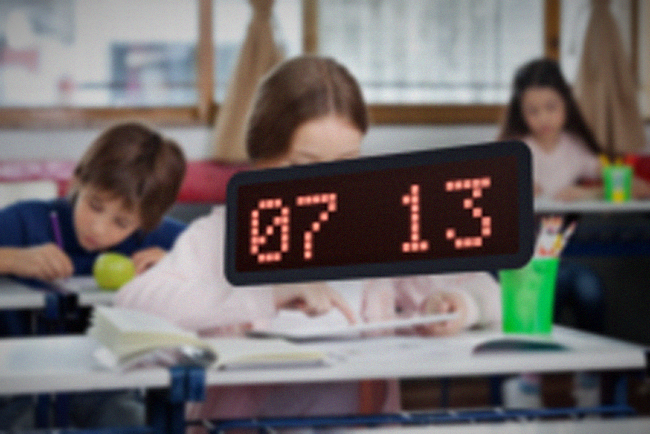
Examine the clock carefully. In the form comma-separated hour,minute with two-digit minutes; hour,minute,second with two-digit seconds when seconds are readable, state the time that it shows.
7,13
